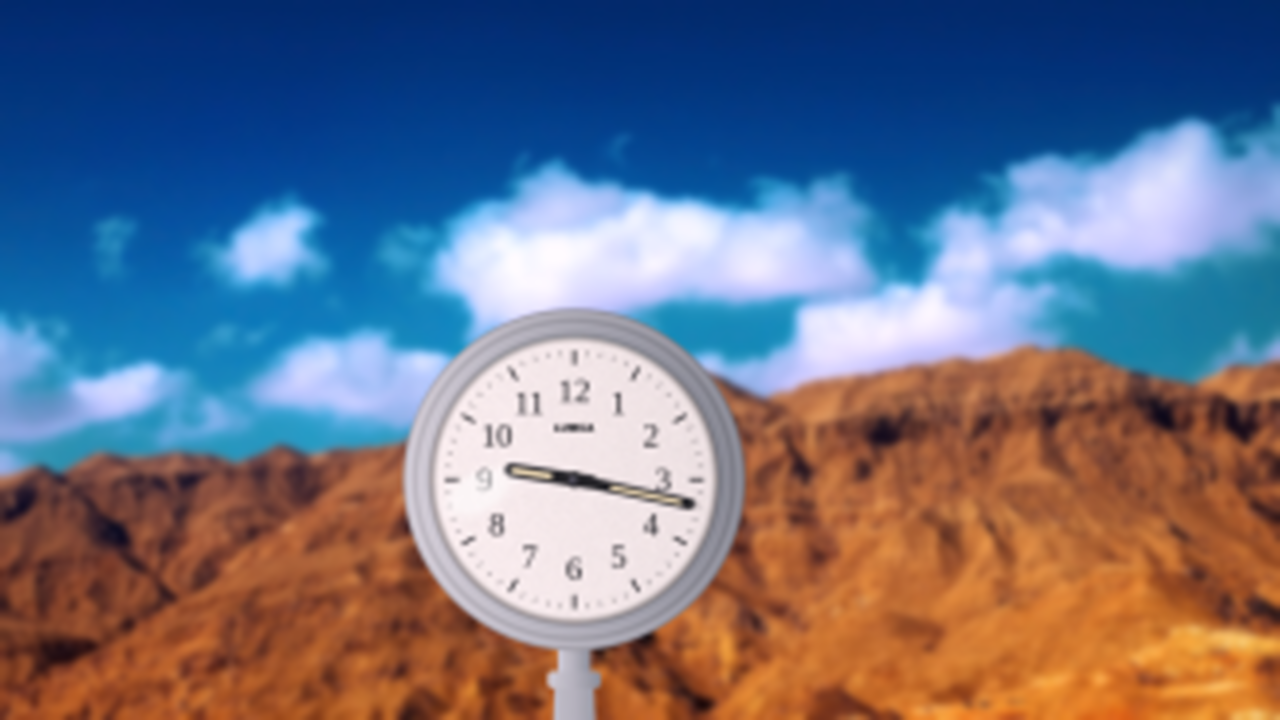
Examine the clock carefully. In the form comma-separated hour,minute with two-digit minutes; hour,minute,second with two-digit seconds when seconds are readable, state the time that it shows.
9,17
